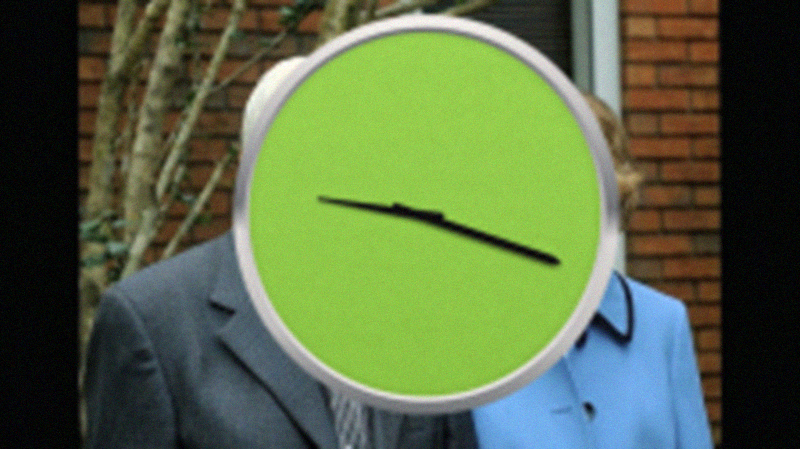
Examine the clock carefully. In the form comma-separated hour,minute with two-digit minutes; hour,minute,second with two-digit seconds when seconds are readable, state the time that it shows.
9,18
